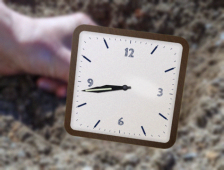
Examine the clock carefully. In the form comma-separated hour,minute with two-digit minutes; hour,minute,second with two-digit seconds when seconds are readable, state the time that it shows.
8,43
